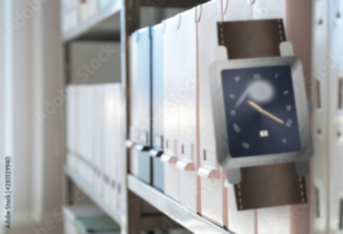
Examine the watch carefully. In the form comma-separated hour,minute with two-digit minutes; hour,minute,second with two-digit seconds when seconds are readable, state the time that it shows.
10,21
